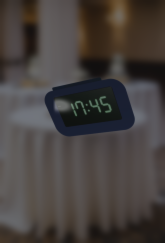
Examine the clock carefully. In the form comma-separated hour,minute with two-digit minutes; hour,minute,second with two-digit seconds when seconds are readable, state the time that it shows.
17,45
